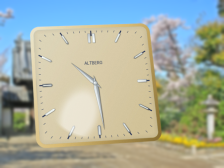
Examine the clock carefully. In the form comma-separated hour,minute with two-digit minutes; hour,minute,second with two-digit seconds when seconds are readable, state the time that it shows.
10,29
